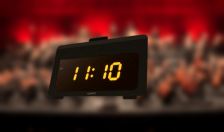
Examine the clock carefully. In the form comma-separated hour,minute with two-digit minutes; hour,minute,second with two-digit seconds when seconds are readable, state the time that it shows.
11,10
